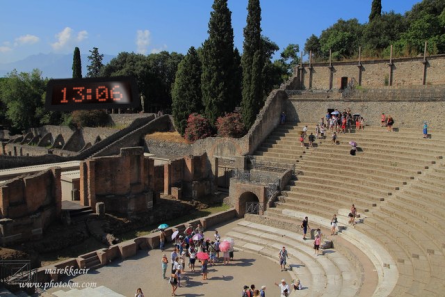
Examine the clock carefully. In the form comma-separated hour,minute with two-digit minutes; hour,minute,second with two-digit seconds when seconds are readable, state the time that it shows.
13,06
